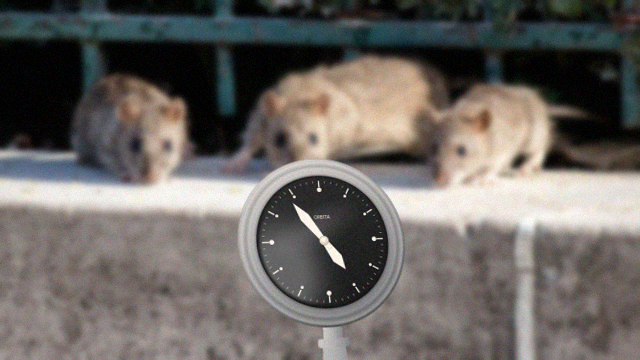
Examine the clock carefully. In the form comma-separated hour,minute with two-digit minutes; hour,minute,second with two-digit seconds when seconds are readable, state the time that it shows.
4,54
